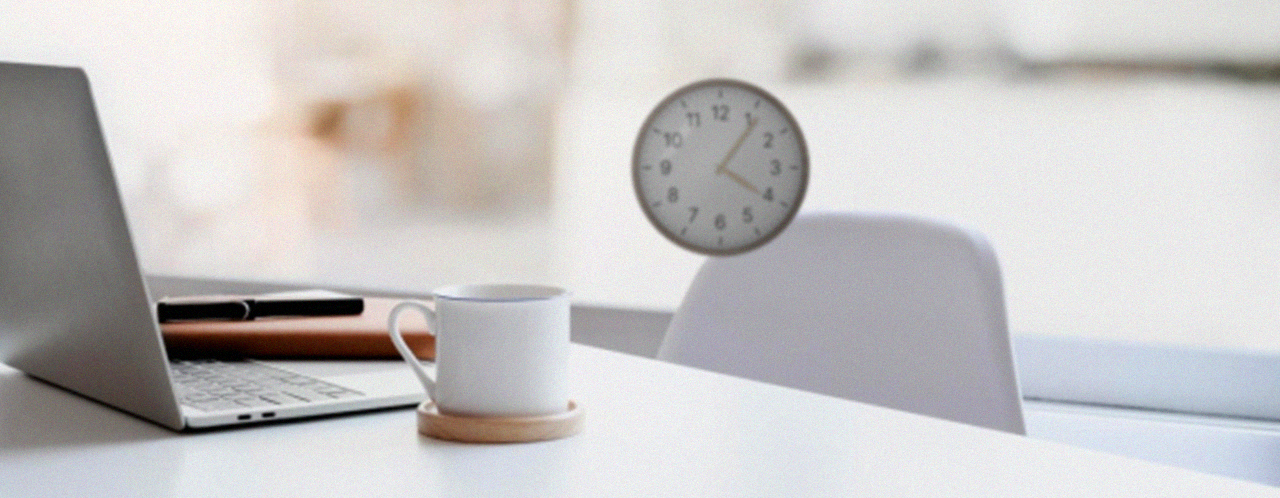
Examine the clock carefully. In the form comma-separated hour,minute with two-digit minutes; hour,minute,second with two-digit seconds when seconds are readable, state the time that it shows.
4,06
